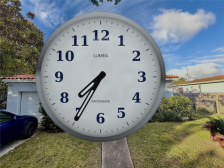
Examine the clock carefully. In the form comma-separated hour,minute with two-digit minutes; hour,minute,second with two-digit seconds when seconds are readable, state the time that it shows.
7,35
